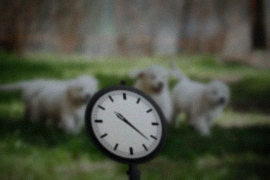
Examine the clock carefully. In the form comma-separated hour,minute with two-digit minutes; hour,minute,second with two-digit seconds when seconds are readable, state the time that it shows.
10,22
